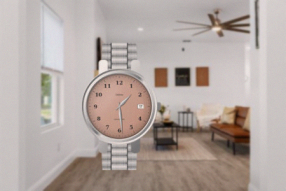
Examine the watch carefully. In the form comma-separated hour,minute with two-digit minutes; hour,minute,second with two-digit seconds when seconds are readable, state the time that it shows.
1,29
